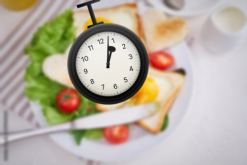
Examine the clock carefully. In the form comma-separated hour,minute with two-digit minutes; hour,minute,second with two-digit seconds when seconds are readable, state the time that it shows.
1,03
